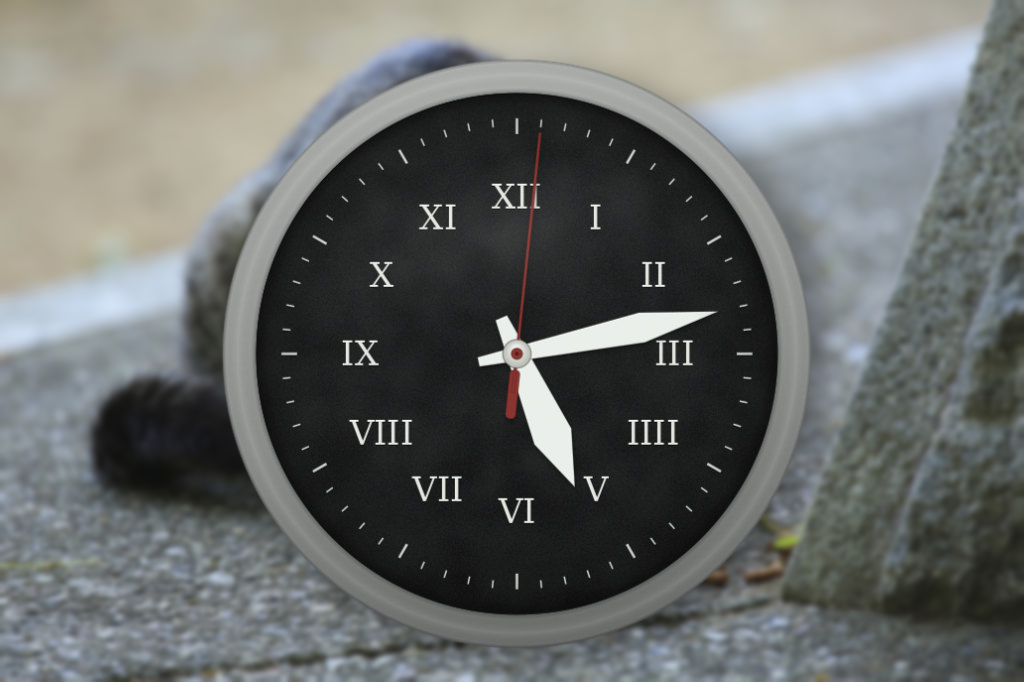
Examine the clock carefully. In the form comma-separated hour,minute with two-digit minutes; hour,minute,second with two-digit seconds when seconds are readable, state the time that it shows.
5,13,01
